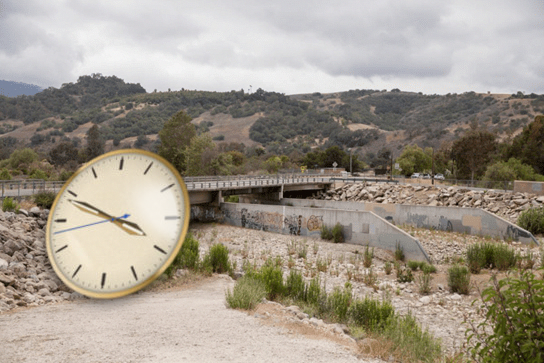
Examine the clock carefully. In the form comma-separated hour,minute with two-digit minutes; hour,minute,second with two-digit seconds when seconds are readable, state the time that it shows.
3,48,43
